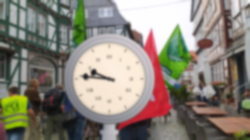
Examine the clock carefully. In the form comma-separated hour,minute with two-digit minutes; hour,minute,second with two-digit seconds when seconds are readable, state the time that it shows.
9,46
